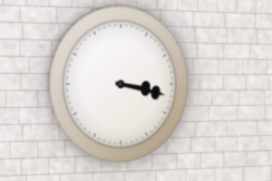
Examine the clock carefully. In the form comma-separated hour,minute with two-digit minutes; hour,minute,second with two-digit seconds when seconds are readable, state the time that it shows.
3,17
